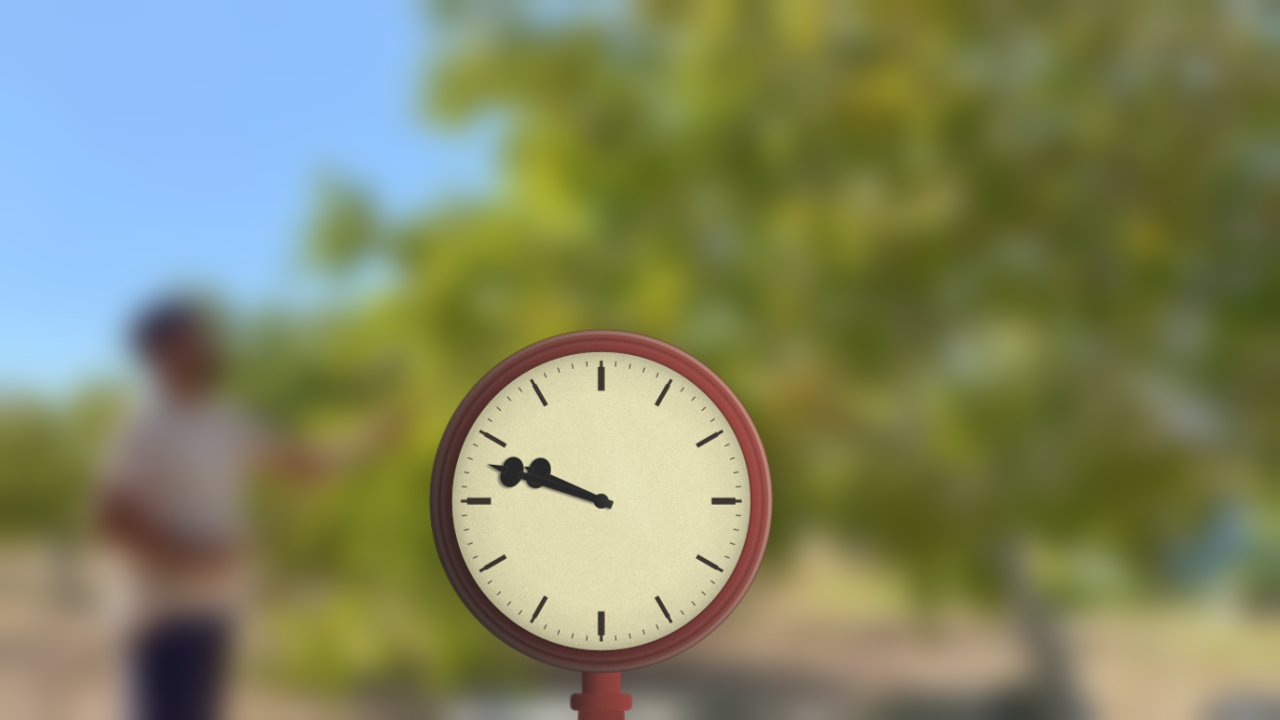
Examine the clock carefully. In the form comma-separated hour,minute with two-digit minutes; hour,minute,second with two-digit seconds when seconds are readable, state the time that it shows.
9,48
